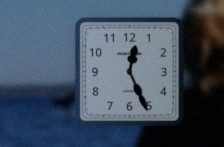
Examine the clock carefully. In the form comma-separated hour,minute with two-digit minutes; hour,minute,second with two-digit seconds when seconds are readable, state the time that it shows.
12,26
